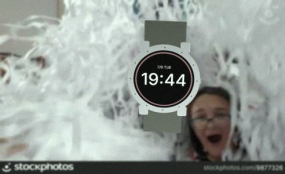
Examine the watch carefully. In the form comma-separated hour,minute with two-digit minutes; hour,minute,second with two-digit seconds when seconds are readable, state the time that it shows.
19,44
